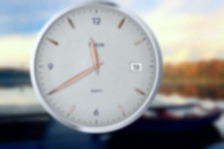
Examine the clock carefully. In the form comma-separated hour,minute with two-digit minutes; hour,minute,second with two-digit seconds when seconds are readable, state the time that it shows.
11,40
